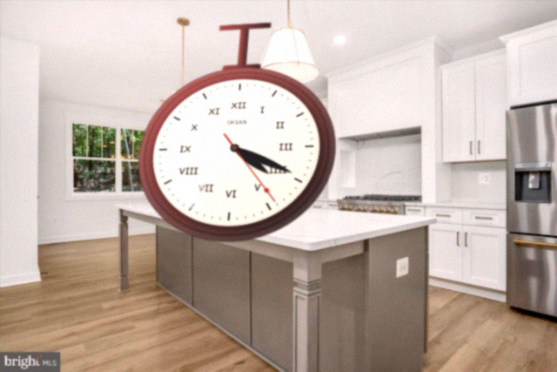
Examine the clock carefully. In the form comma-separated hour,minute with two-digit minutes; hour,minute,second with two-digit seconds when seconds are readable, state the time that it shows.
4,19,24
